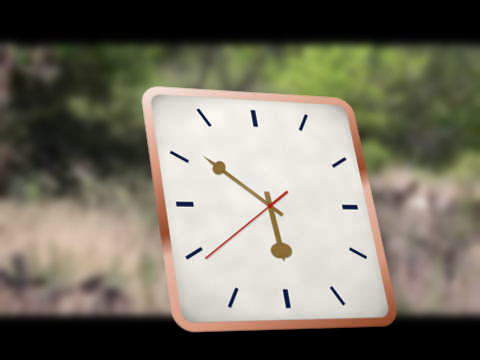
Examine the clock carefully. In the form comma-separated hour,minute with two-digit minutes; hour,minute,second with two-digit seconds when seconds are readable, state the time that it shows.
5,51,39
